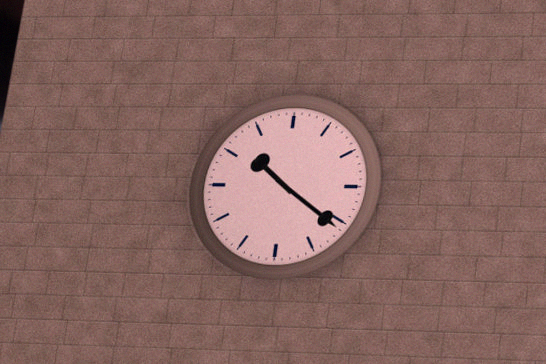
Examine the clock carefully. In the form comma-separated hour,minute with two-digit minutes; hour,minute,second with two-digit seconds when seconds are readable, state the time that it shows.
10,21
